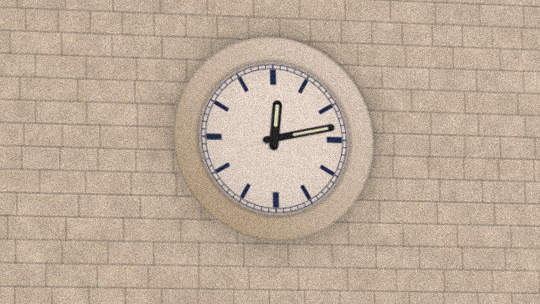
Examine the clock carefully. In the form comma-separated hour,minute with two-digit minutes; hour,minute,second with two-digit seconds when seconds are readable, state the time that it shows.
12,13
